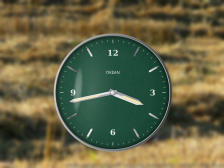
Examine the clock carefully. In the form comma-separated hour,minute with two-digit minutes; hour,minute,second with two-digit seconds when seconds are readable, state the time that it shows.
3,43
